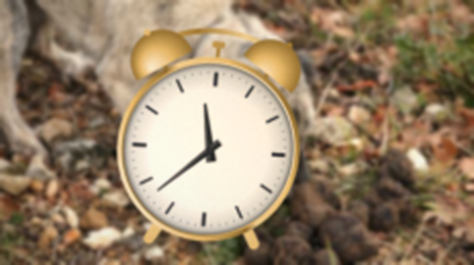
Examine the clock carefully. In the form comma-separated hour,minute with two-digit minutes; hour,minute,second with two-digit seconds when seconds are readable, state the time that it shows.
11,38
